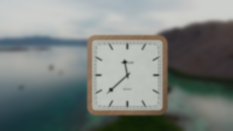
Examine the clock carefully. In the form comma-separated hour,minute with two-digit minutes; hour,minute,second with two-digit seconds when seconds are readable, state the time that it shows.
11,38
